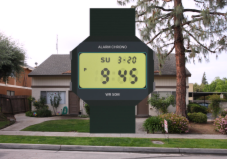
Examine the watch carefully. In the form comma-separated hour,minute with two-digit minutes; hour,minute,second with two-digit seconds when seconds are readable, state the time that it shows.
9,45
